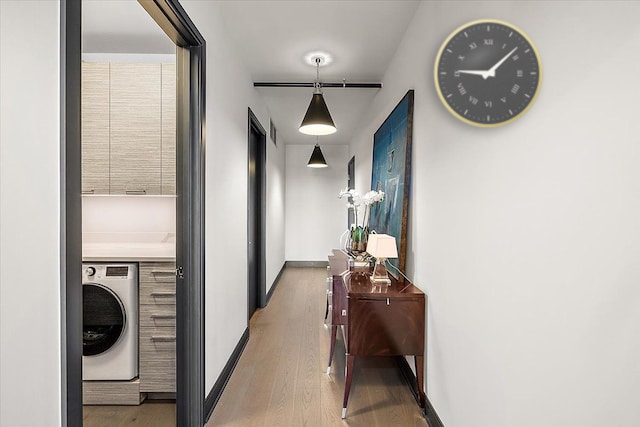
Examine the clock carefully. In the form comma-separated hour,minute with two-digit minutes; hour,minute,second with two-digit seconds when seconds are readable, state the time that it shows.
9,08
